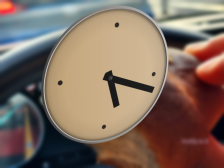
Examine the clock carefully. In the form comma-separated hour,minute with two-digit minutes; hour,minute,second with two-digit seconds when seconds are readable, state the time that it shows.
5,18
